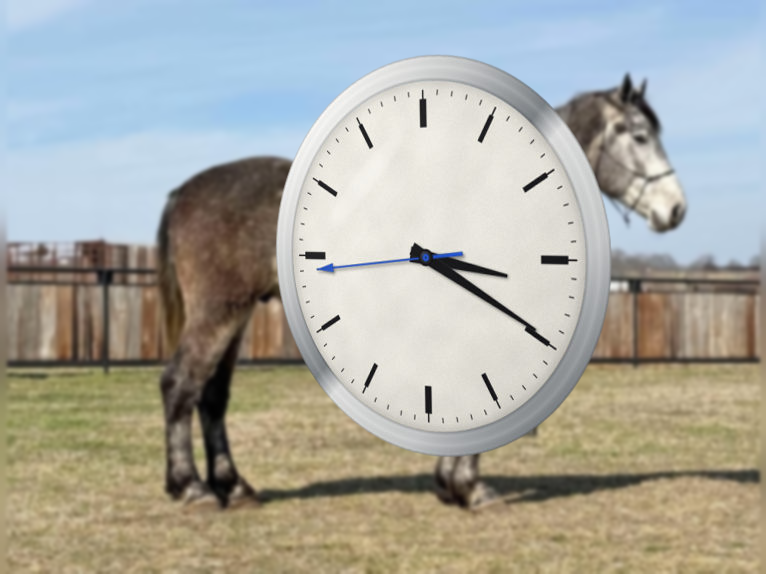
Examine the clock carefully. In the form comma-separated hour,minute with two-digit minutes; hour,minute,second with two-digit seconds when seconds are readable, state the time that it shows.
3,19,44
